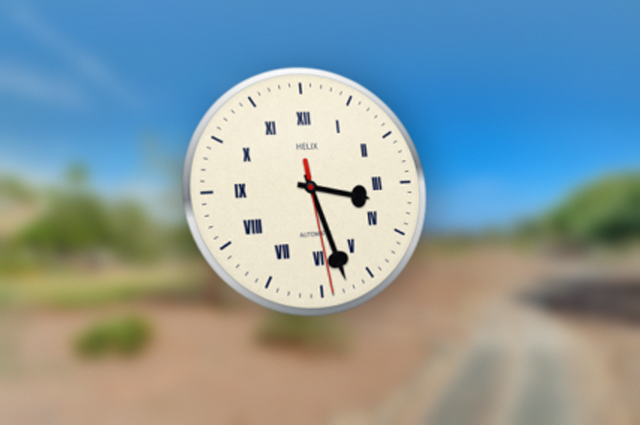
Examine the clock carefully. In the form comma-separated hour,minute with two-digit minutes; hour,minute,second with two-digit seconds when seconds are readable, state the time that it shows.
3,27,29
